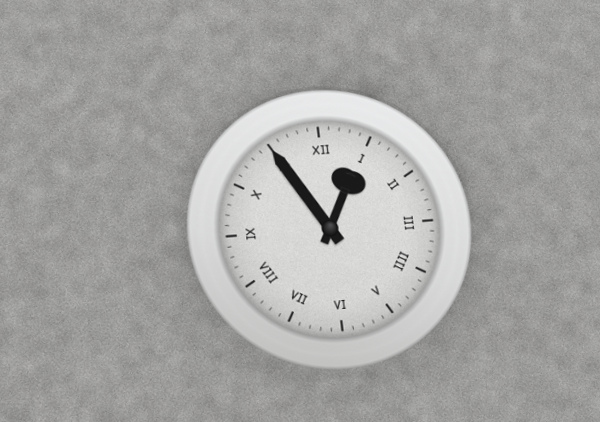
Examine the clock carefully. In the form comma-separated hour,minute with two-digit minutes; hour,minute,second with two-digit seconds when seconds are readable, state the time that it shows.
12,55
